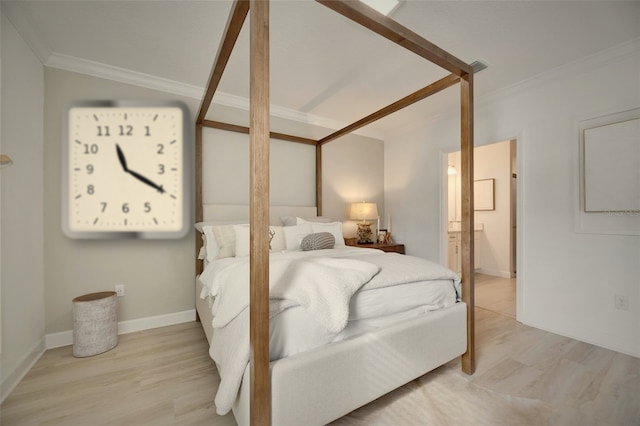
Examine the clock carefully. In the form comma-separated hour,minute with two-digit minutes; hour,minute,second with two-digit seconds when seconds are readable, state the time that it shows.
11,20
